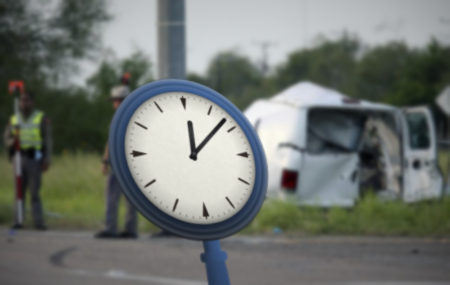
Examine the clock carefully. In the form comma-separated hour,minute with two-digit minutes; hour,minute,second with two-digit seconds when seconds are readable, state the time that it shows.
12,08
